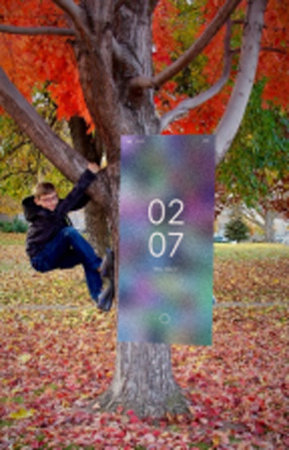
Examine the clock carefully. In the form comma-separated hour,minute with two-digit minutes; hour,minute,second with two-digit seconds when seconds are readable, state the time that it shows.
2,07
